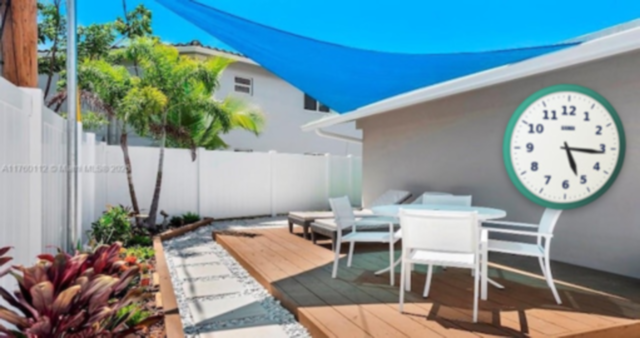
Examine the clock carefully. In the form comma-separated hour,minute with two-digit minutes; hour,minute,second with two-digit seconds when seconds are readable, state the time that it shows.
5,16
